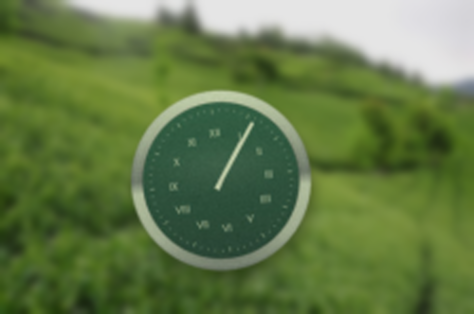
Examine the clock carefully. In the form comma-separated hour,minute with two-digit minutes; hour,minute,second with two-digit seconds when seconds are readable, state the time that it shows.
1,06
